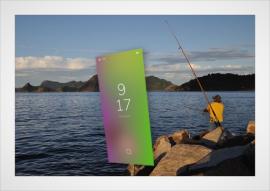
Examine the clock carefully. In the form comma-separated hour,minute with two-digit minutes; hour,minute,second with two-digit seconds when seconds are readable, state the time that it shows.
9,17
